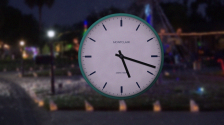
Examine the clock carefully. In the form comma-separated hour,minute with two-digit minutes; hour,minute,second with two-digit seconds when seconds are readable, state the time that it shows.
5,18
